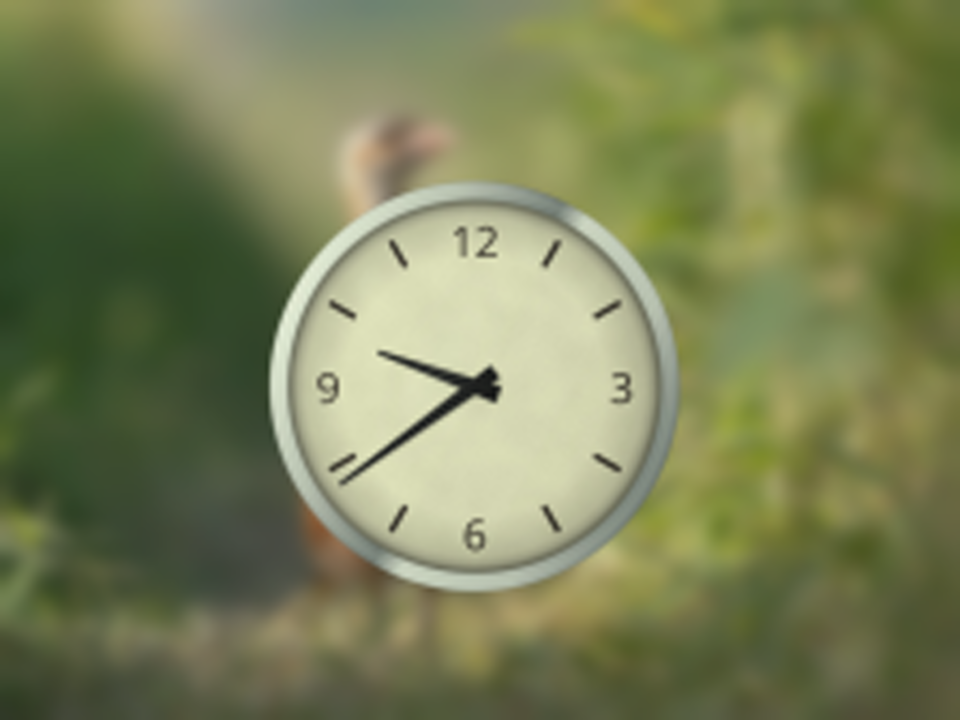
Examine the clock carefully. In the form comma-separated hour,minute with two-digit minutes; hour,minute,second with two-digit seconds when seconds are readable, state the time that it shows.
9,39
